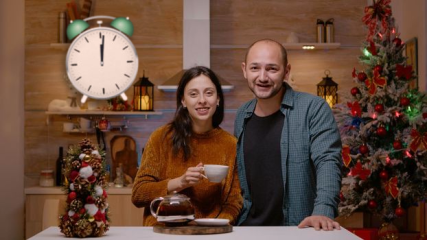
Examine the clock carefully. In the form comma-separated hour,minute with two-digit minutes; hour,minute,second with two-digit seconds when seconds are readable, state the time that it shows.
12,01
